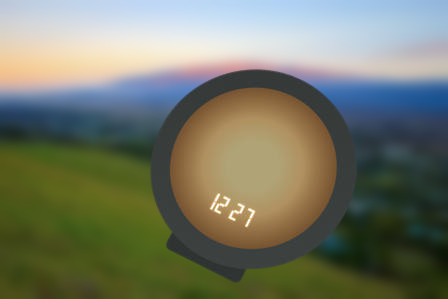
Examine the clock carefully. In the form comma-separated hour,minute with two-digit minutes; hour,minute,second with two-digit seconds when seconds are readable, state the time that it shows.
12,27
